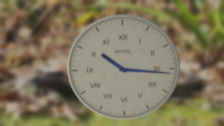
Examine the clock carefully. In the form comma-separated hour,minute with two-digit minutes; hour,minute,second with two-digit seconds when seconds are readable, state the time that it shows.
10,16
